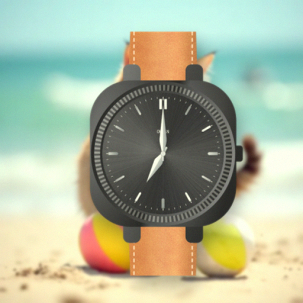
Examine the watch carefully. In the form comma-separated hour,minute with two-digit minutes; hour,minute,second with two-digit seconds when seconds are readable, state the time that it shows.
7,00
